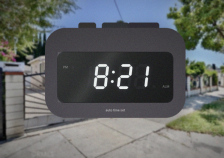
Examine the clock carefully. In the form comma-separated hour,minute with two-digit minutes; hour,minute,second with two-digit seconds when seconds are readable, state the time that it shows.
8,21
